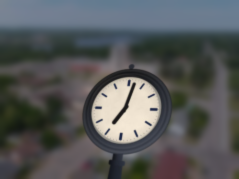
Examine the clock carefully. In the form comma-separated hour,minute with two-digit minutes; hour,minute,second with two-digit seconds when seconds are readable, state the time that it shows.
7,02
